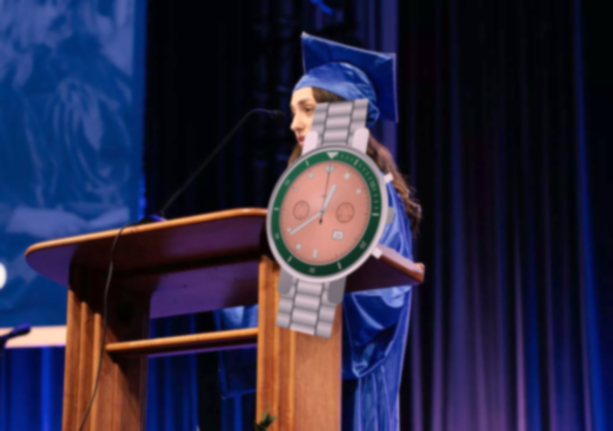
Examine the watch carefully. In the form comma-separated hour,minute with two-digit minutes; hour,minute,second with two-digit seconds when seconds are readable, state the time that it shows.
12,39
